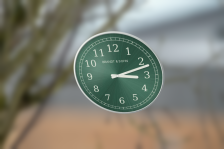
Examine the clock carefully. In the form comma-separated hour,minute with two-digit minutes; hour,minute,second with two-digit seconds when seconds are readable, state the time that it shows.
3,12
